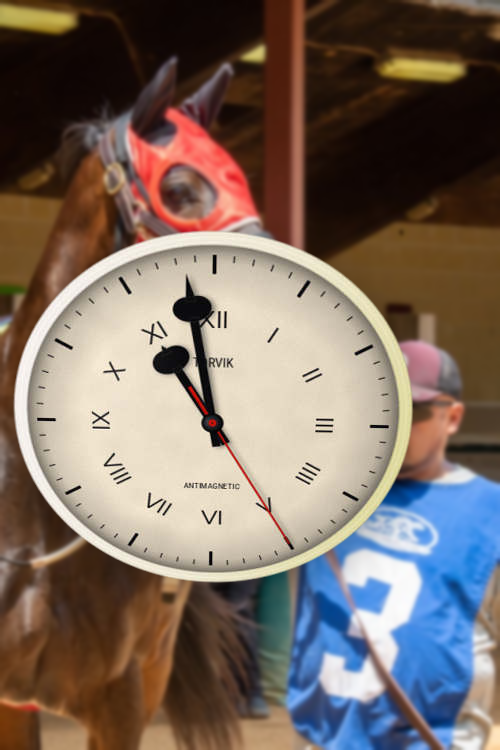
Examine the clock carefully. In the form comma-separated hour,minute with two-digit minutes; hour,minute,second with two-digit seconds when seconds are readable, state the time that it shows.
10,58,25
